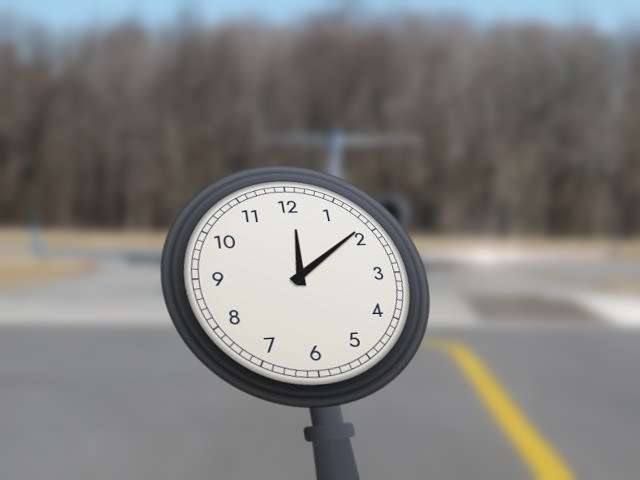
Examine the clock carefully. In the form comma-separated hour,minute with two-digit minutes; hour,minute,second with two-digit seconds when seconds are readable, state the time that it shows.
12,09
